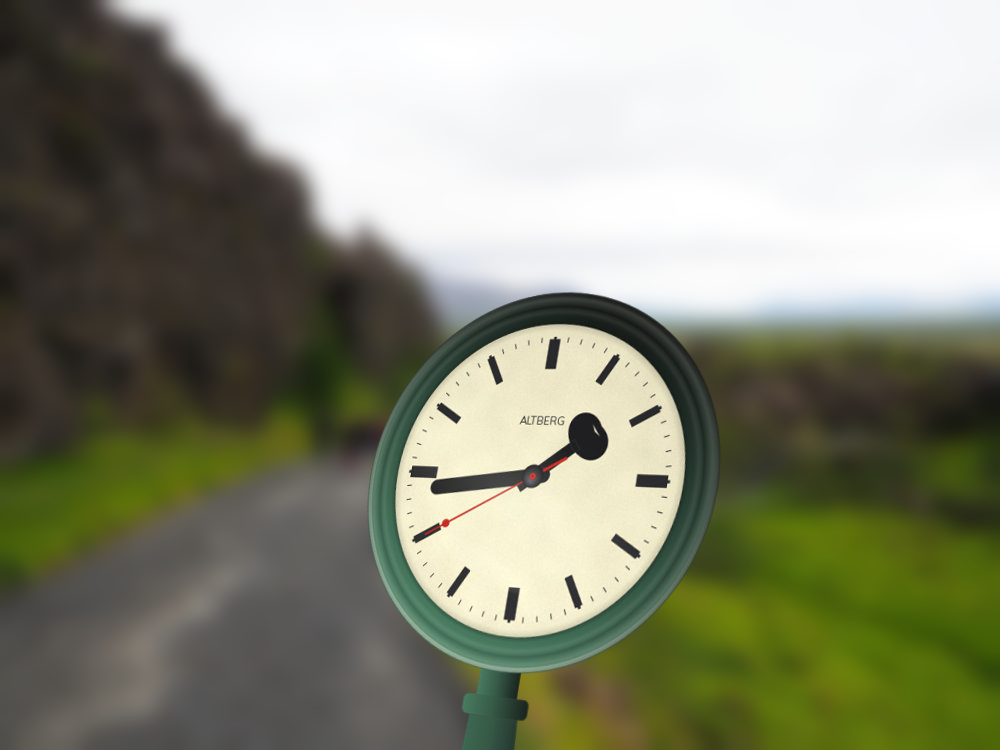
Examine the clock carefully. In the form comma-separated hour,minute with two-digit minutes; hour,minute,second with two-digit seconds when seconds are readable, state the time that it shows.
1,43,40
